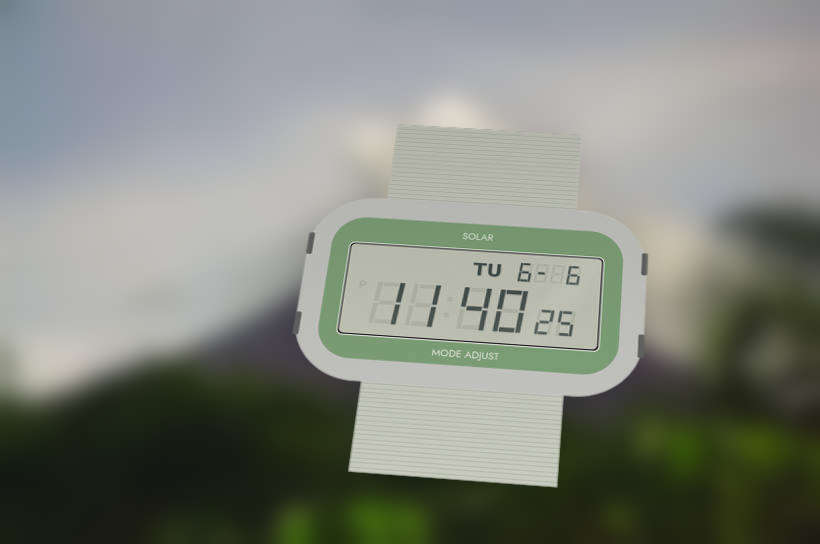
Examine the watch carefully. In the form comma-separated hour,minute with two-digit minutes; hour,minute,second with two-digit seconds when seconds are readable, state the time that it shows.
11,40,25
